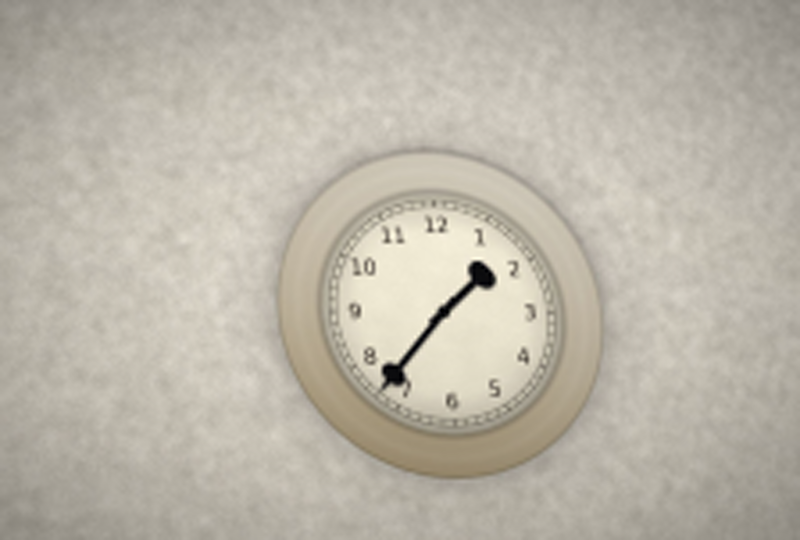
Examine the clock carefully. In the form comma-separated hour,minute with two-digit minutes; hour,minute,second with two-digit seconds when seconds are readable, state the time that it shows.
1,37
